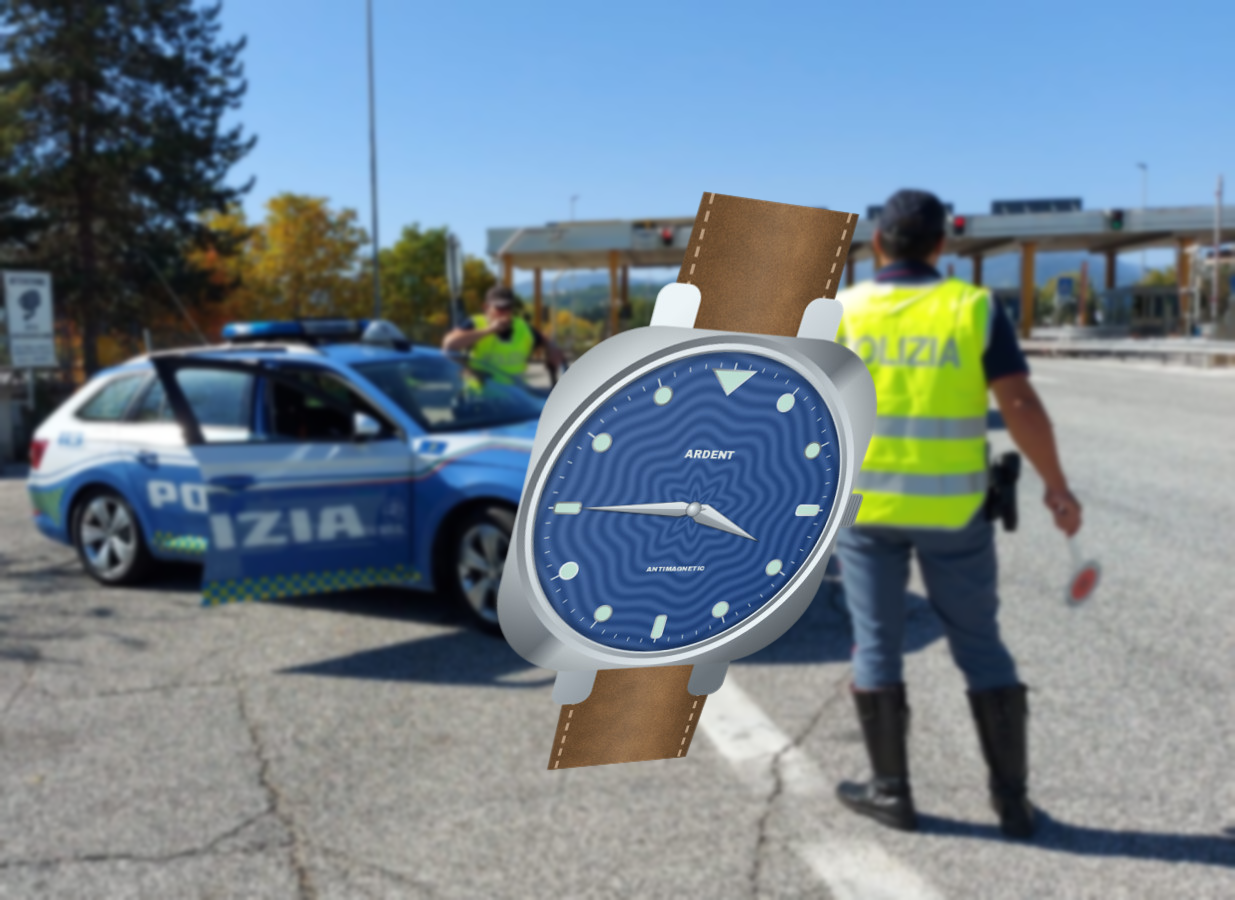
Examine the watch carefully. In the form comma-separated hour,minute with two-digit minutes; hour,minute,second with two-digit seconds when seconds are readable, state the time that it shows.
3,45
